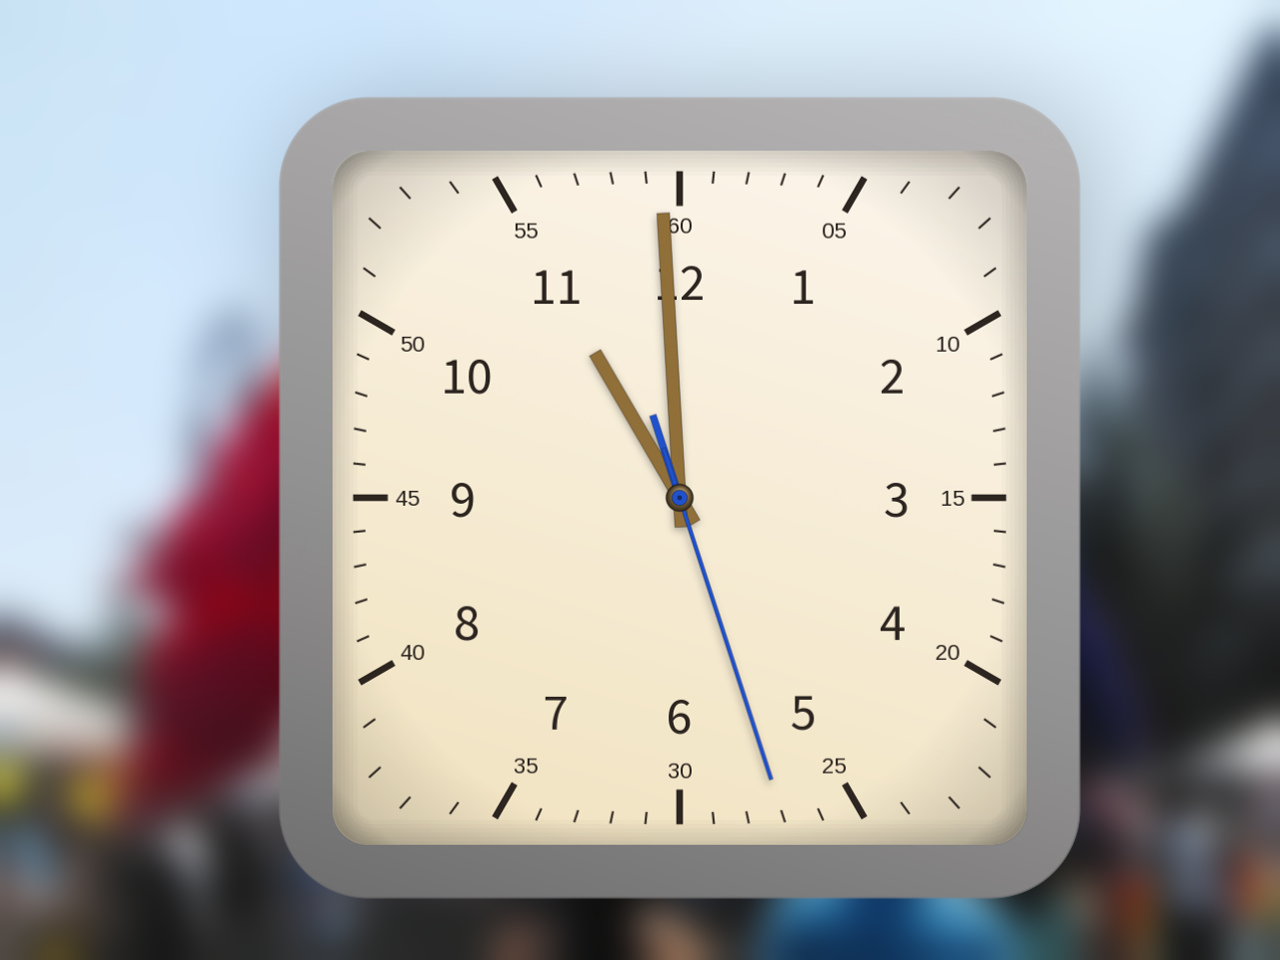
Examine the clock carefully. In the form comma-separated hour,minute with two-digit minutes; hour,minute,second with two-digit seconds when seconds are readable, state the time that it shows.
10,59,27
